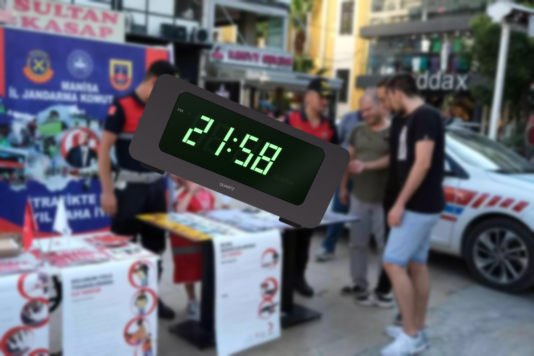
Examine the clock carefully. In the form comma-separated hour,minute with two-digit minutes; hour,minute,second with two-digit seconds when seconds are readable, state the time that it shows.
21,58
